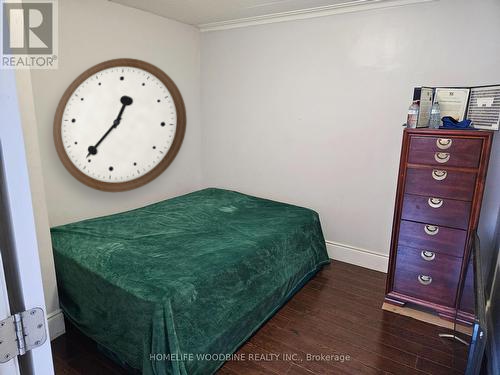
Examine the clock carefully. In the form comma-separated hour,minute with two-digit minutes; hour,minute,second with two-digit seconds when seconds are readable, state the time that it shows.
12,36
